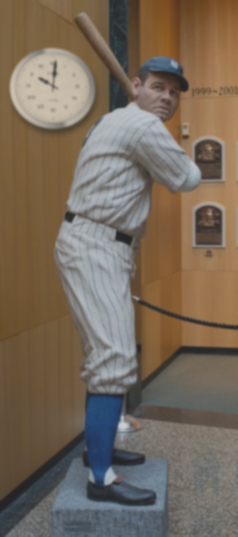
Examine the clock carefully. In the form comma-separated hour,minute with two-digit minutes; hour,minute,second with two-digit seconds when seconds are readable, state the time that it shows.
10,01
